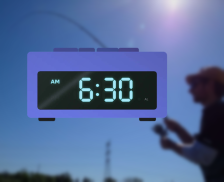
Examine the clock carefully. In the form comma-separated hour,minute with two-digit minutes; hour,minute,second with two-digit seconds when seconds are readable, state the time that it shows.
6,30
